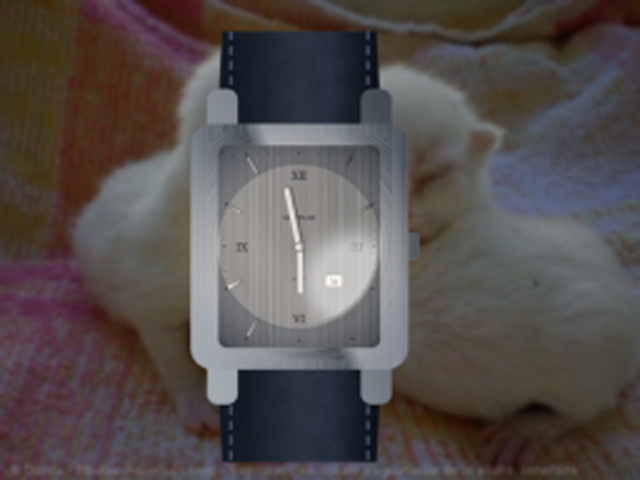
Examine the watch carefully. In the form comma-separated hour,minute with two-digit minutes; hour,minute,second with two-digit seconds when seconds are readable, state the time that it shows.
5,58
